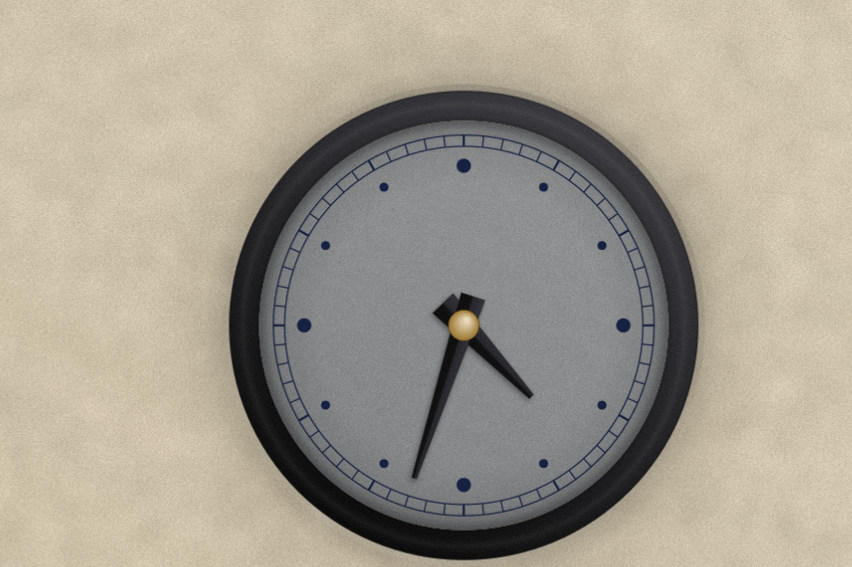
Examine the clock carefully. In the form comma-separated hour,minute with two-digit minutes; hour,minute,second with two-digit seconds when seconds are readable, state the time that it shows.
4,33
